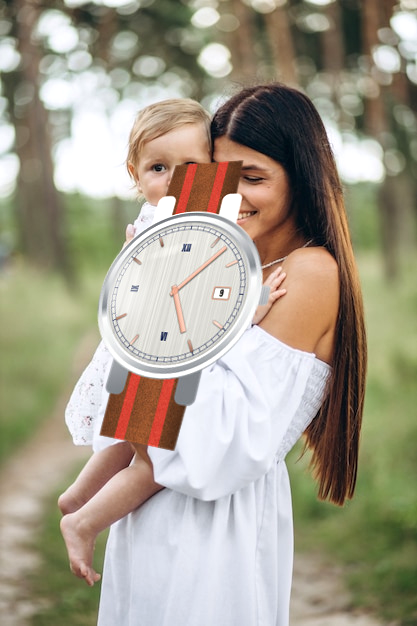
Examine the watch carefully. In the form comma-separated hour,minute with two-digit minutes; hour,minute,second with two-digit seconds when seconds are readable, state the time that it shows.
5,07
